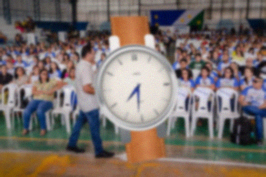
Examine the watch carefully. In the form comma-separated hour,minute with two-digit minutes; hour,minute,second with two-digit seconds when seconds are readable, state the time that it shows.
7,31
